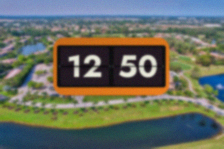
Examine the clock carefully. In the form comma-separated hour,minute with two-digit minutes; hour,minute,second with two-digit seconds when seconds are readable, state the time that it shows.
12,50
